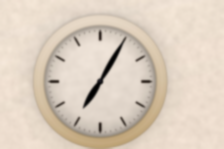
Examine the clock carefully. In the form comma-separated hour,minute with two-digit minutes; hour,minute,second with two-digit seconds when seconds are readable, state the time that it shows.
7,05
